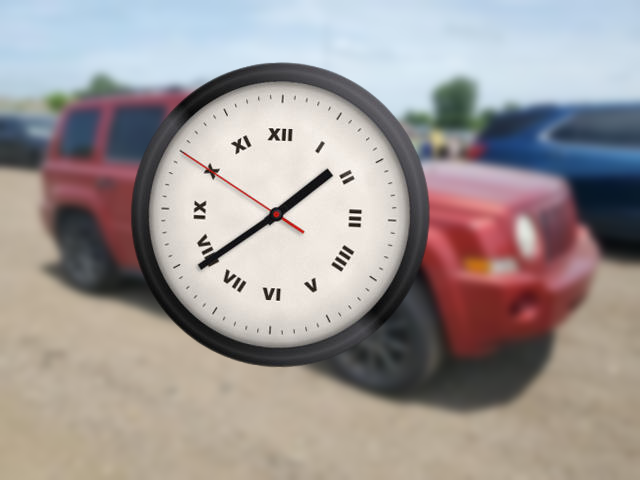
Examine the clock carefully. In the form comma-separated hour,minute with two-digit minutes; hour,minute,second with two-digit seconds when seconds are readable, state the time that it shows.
1,38,50
